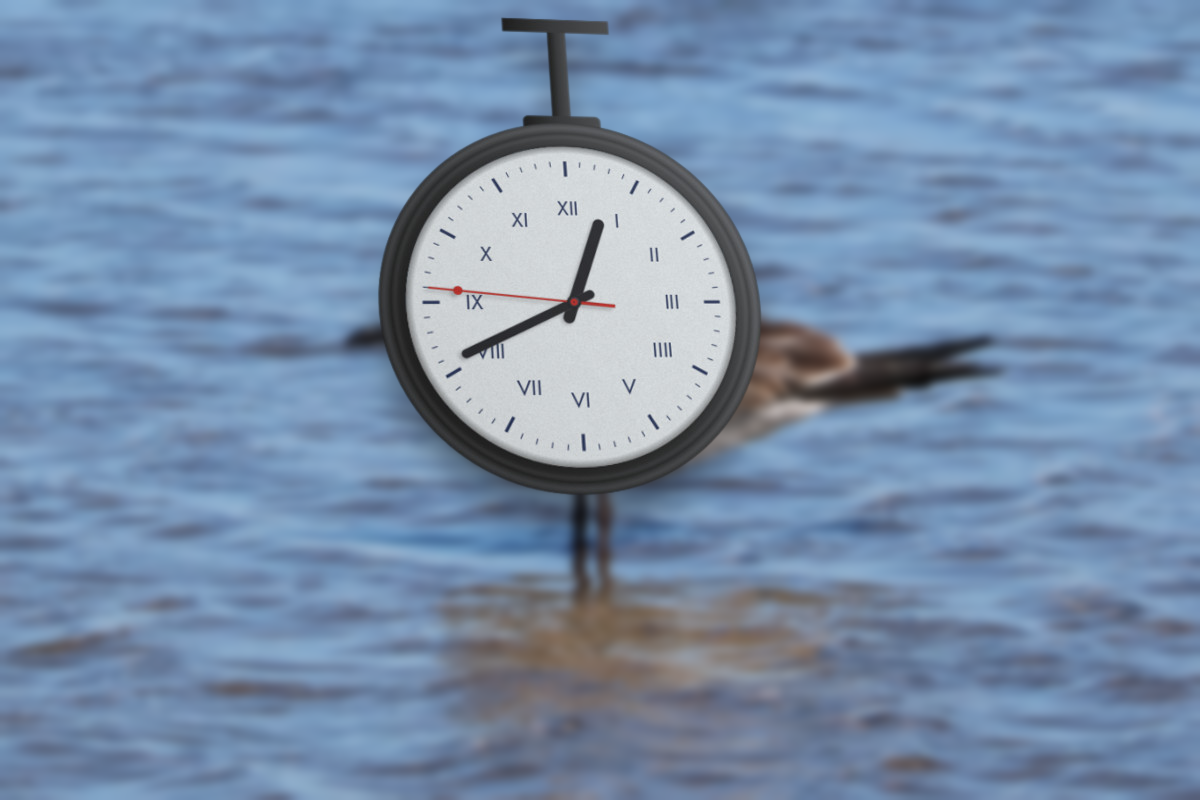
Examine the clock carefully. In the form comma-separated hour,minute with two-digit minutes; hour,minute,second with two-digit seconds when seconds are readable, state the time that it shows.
12,40,46
